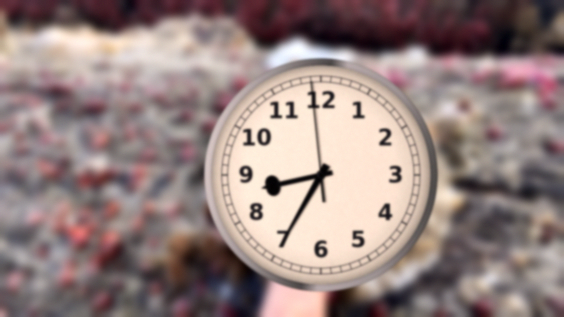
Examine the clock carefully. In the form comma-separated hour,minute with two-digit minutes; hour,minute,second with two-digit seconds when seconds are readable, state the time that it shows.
8,34,59
